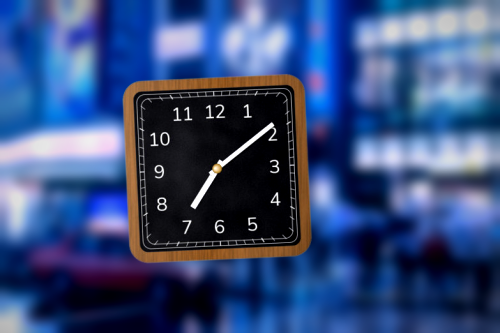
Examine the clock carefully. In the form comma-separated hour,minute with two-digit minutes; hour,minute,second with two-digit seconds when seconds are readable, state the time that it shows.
7,09
